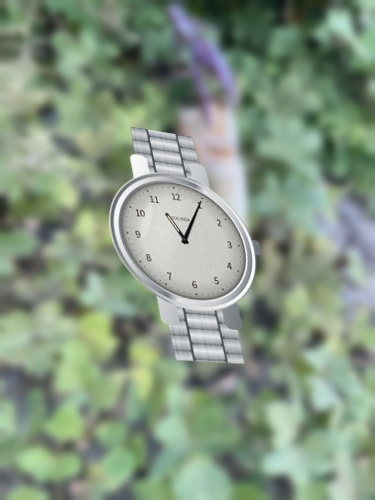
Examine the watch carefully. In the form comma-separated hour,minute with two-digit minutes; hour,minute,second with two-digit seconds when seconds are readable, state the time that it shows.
11,05
